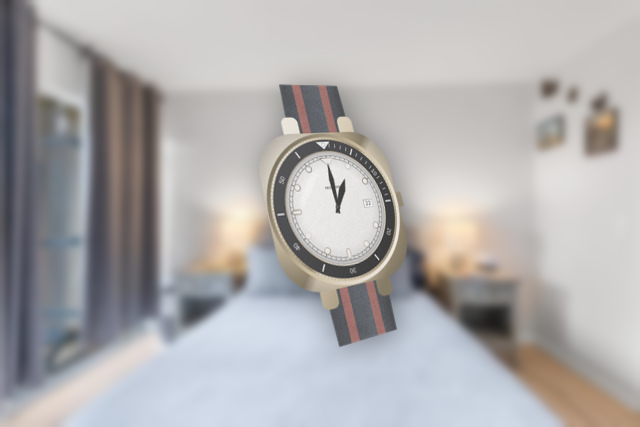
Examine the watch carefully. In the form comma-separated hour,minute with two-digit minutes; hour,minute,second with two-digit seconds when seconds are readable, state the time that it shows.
1,00
